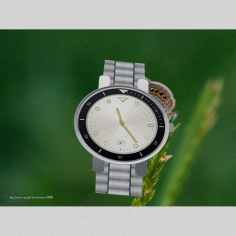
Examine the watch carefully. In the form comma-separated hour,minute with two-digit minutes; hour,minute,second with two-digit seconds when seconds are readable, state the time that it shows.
11,24
